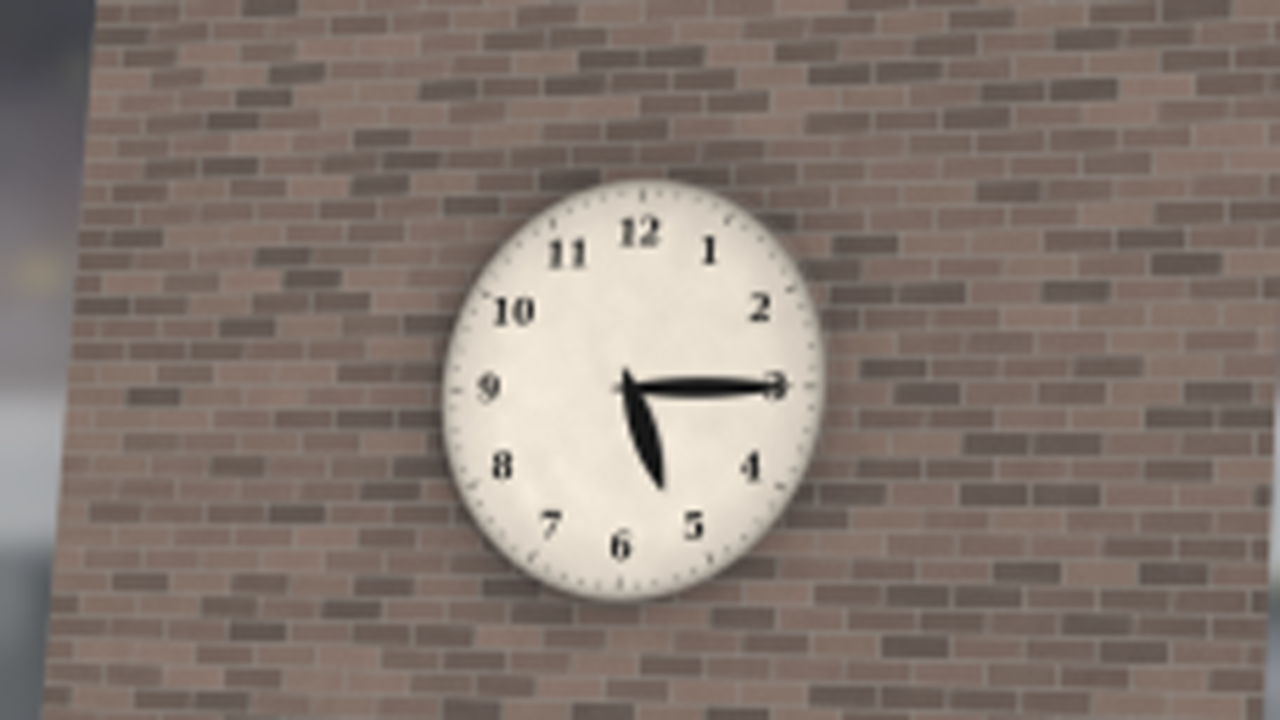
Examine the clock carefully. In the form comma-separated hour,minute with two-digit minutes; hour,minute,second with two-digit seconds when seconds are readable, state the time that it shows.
5,15
